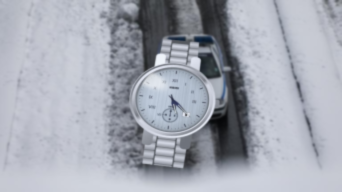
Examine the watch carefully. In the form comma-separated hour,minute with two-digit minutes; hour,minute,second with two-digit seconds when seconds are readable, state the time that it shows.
5,22
